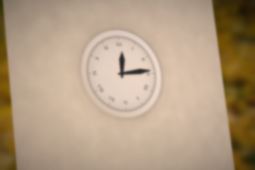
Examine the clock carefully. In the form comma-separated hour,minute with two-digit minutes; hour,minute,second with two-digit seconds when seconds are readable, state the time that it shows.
12,14
